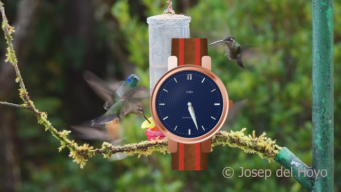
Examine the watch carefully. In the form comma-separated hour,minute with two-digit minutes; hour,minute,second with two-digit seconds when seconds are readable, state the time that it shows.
5,27
